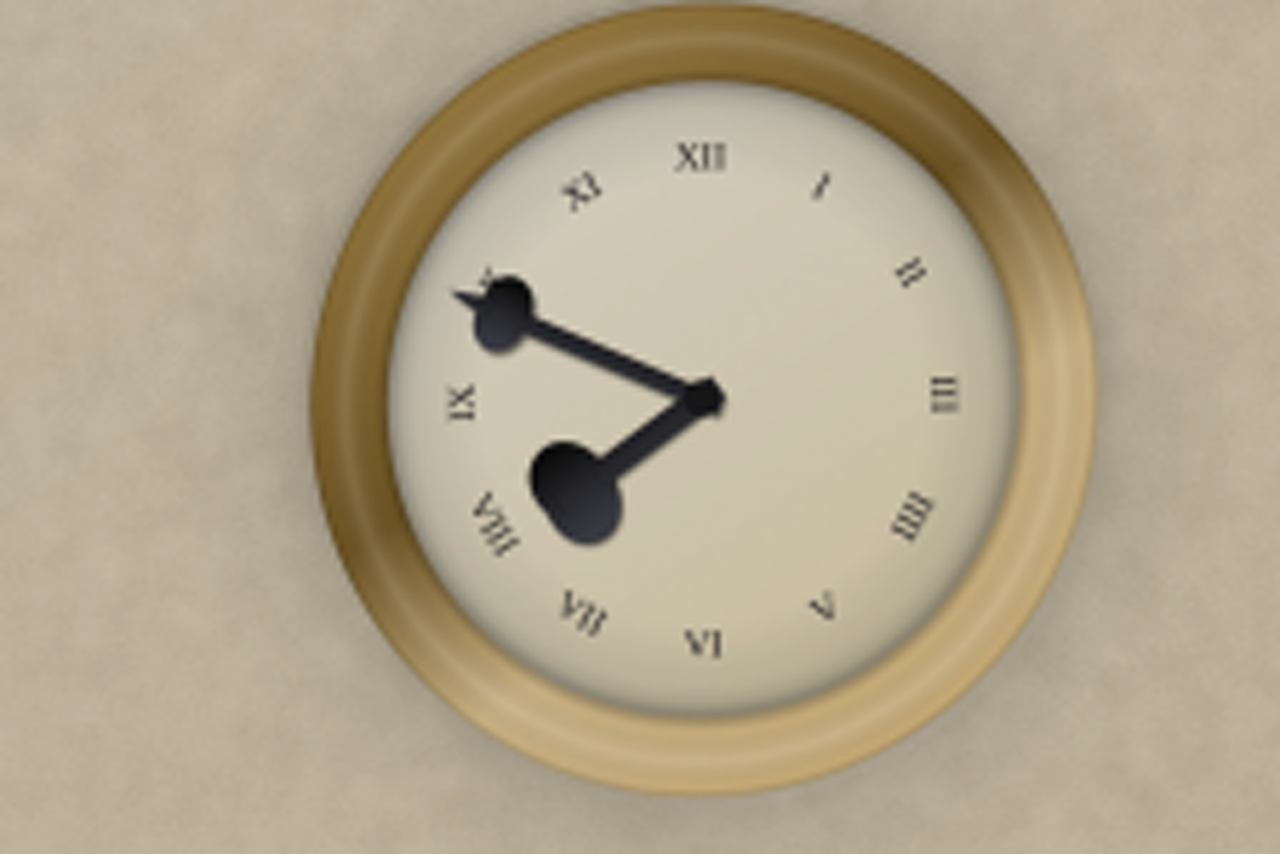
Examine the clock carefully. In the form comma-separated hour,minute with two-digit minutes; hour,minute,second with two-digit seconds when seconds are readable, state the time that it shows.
7,49
